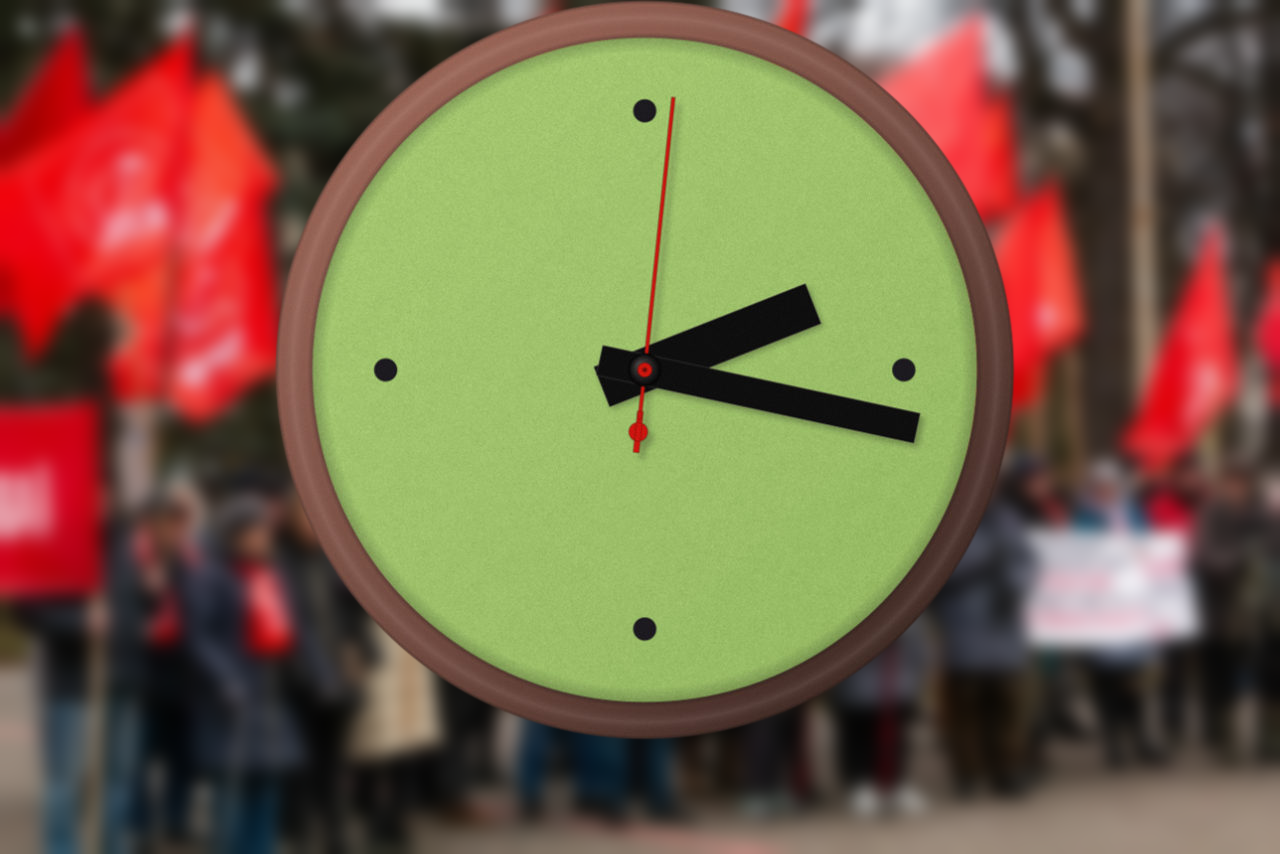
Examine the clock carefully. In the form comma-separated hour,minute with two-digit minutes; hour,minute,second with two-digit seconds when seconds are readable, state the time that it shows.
2,17,01
